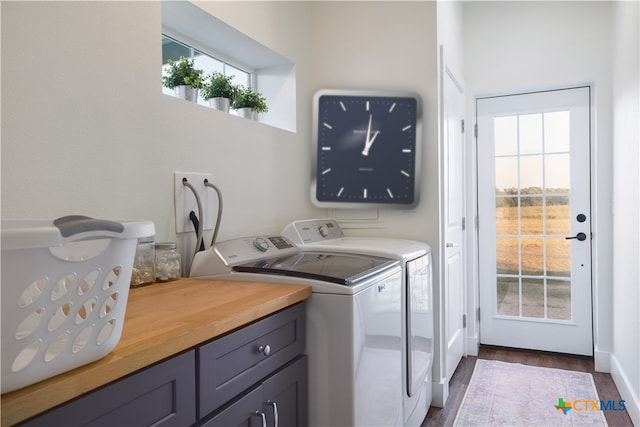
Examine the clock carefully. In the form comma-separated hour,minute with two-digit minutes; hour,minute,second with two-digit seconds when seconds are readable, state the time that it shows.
1,01
